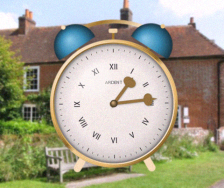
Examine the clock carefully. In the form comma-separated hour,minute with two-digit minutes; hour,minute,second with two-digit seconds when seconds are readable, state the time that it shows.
1,14
